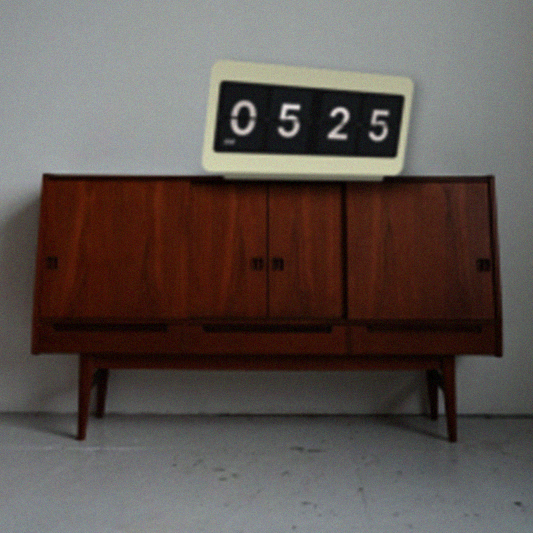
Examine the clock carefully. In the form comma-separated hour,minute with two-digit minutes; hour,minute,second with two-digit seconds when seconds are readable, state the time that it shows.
5,25
